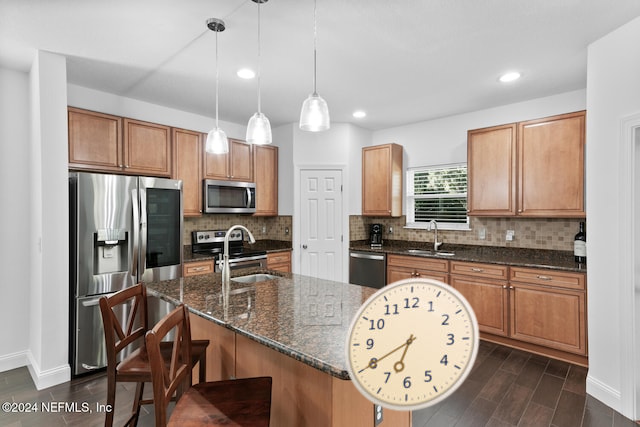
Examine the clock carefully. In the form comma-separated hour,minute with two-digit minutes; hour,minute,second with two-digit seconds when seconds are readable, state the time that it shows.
6,40
